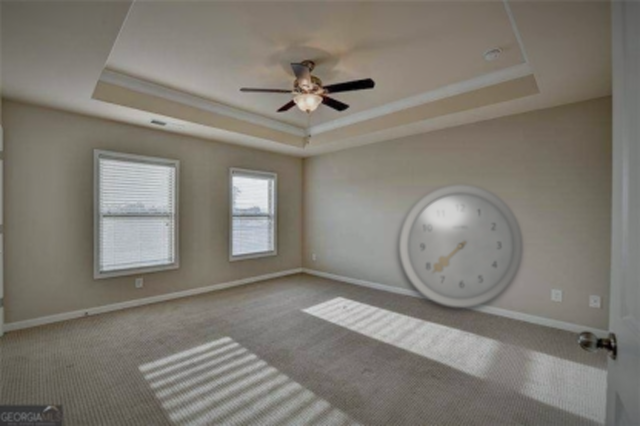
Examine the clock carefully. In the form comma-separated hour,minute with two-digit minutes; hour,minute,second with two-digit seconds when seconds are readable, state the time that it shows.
7,38
